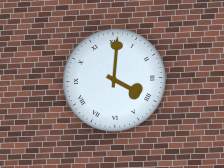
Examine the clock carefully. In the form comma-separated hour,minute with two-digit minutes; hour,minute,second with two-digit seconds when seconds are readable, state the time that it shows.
4,01
